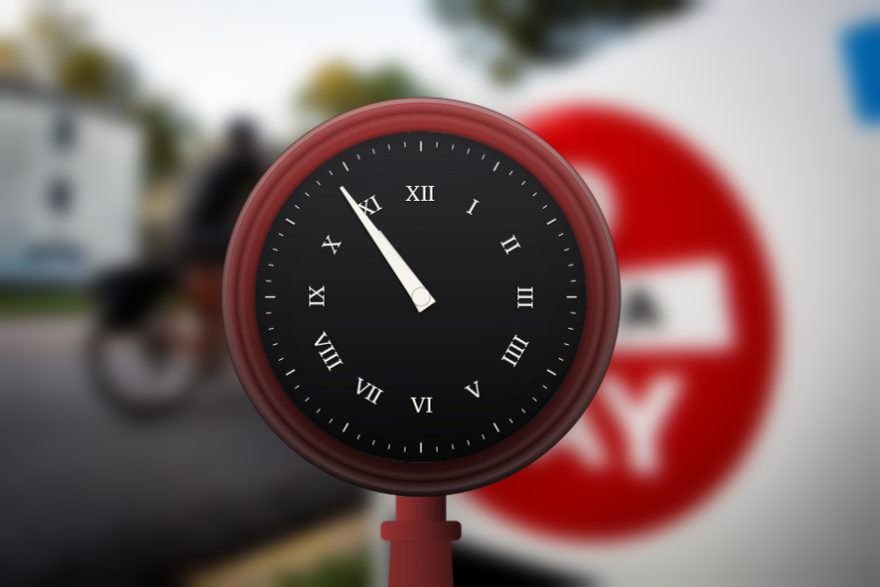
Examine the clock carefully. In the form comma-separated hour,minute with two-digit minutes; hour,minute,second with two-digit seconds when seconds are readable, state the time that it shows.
10,54
